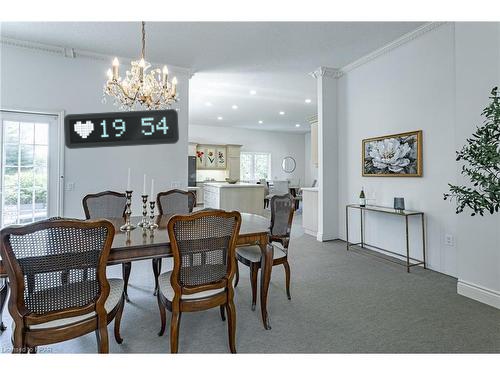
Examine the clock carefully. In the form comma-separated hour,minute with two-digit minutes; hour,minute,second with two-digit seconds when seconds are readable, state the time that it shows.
19,54
